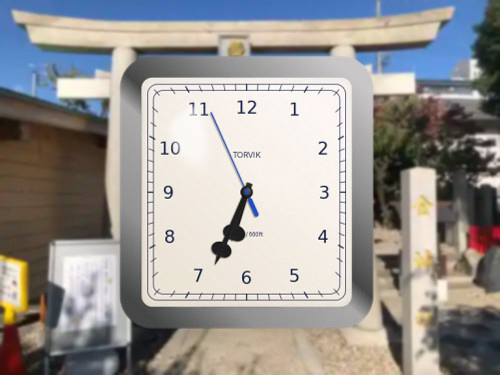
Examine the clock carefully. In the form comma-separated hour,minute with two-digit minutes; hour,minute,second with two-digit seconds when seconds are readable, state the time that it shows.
6,33,56
